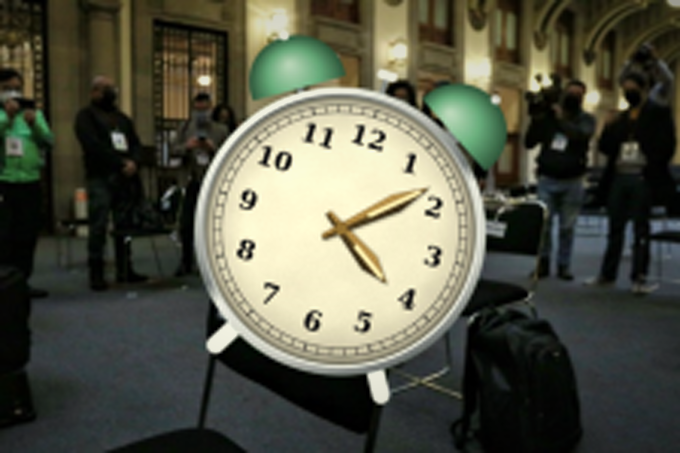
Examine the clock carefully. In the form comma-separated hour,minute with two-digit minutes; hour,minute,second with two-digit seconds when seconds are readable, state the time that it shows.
4,08
